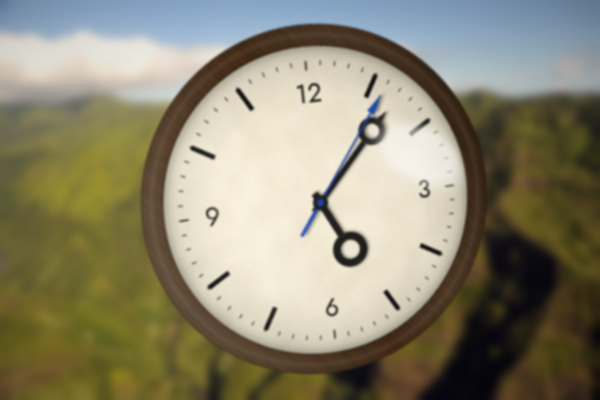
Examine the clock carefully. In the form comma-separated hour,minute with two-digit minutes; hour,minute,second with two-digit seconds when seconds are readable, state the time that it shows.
5,07,06
